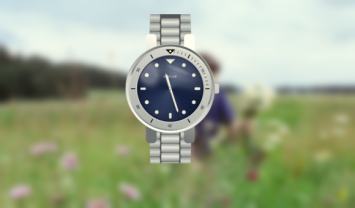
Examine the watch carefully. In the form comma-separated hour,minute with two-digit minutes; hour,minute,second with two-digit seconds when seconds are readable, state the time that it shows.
11,27
